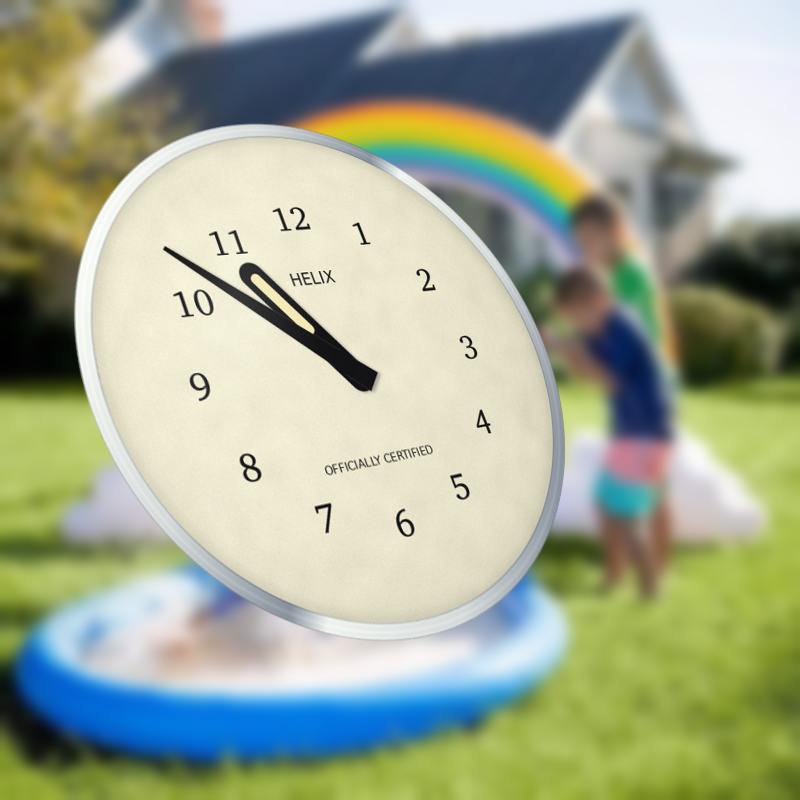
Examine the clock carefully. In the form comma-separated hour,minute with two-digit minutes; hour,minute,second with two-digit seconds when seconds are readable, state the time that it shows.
10,52
